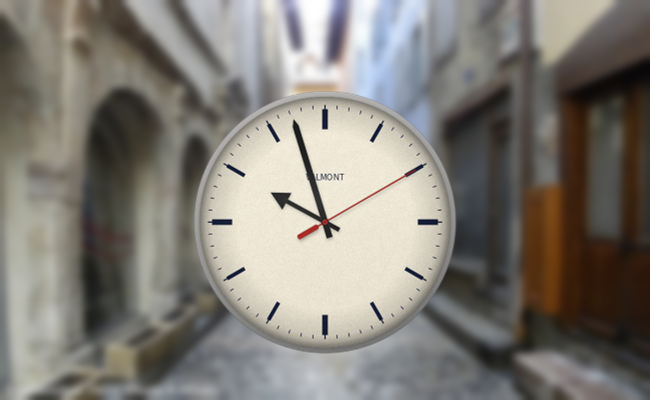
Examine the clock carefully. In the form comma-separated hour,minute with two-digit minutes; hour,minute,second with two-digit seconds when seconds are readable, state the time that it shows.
9,57,10
